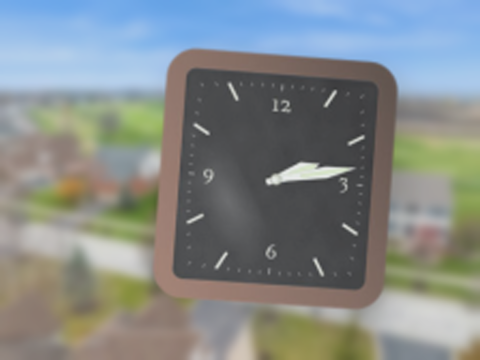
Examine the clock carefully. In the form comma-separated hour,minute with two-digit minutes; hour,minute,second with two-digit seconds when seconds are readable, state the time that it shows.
2,13
